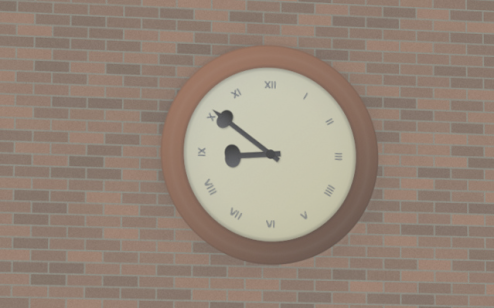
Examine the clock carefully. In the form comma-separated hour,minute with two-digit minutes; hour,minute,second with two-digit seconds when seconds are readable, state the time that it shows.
8,51
